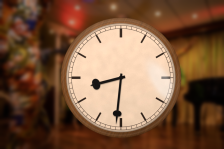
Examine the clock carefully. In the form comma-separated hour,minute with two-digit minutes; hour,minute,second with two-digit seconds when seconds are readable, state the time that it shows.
8,31
